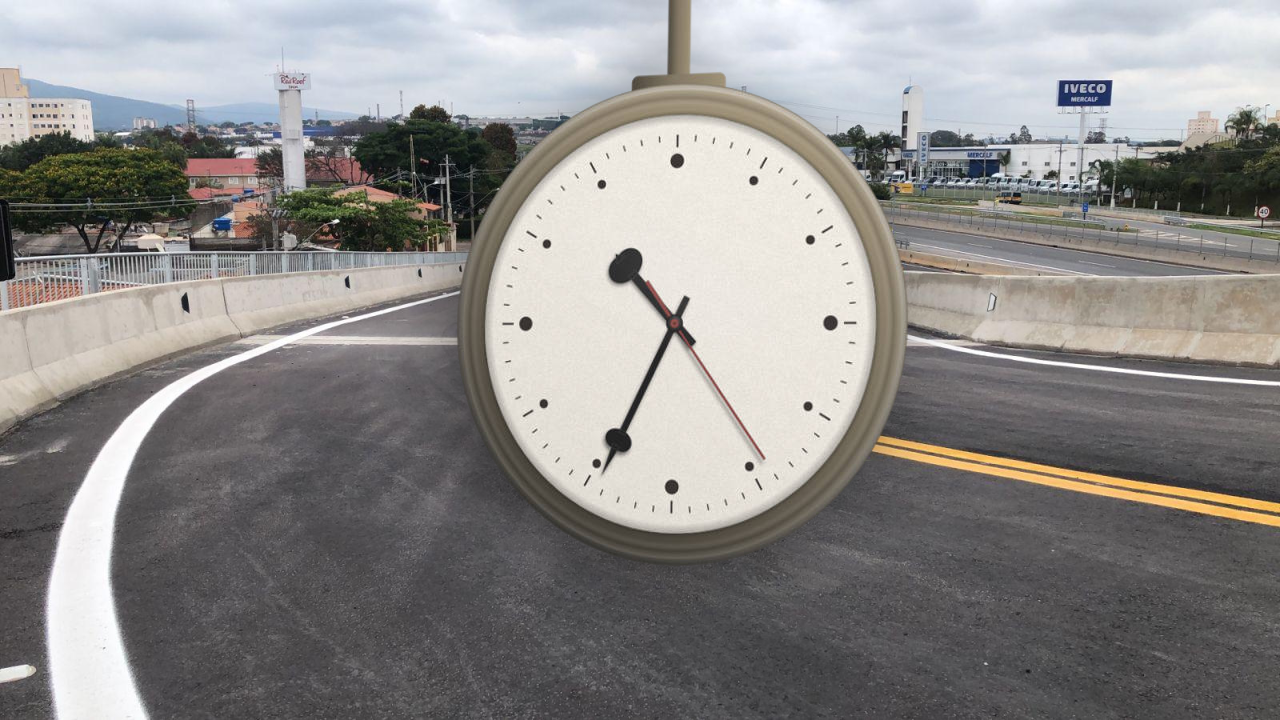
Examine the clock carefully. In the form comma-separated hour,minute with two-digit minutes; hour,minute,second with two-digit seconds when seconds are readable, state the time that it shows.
10,34,24
